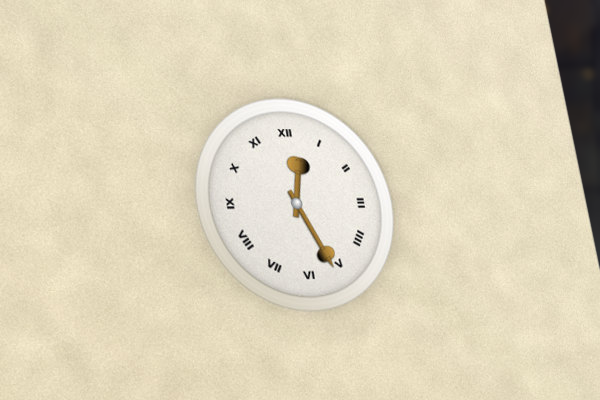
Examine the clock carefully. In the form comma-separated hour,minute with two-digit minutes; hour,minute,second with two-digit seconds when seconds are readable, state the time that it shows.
12,26
